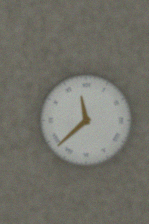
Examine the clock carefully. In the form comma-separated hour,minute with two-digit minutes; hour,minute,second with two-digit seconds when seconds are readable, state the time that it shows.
11,38
